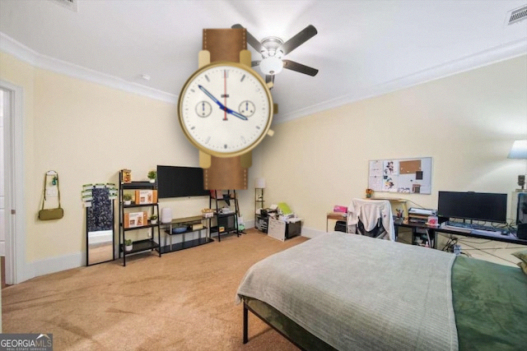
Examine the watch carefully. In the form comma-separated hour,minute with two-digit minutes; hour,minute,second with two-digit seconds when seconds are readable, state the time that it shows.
3,52
